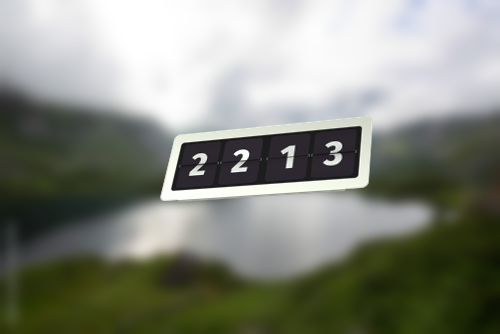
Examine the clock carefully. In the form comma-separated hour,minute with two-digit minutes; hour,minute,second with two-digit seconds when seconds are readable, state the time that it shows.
22,13
